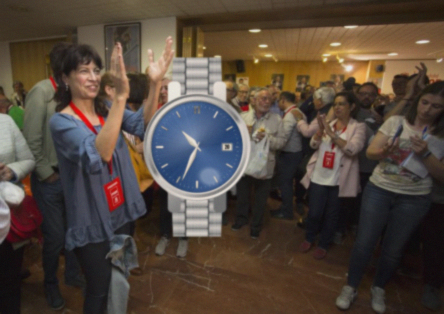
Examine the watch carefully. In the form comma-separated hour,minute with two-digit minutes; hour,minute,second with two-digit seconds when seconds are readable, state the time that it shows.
10,34
